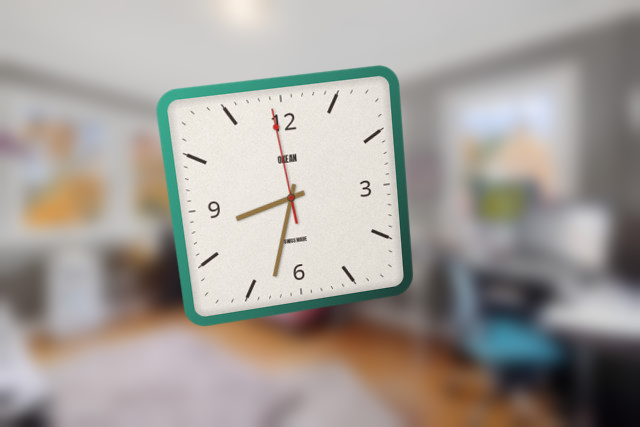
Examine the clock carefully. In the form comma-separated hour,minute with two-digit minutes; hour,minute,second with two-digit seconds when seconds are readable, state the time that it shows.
8,32,59
